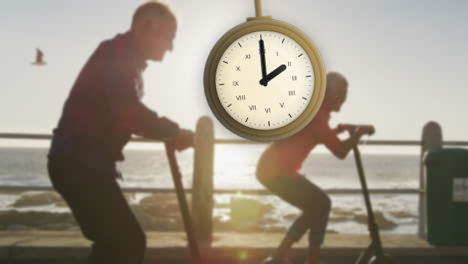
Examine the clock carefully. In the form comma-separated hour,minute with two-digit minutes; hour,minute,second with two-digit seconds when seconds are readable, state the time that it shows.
2,00
